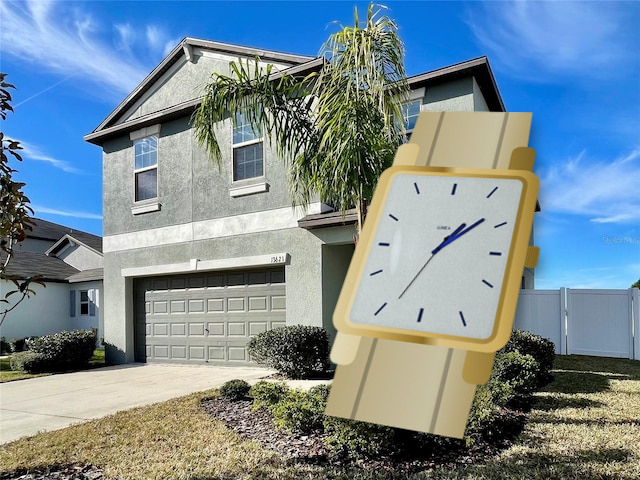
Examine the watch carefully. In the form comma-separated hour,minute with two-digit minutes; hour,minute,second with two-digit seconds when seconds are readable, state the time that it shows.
1,07,34
